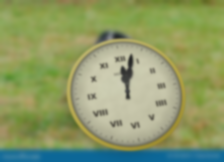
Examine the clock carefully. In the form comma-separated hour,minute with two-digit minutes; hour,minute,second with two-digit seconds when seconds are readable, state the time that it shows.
12,03
